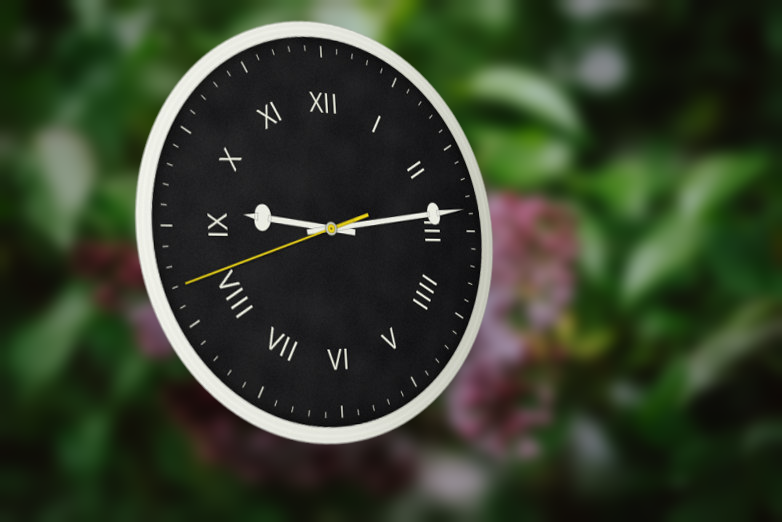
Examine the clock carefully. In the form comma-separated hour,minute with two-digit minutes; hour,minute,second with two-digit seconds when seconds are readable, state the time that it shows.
9,13,42
